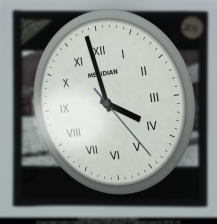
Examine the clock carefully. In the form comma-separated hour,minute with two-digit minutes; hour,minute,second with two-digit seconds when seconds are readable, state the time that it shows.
3,58,24
